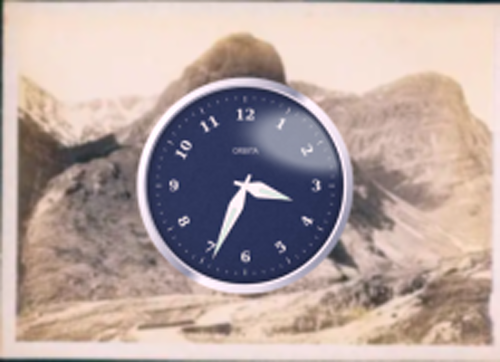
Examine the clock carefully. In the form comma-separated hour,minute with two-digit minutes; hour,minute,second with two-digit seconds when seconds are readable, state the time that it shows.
3,34
